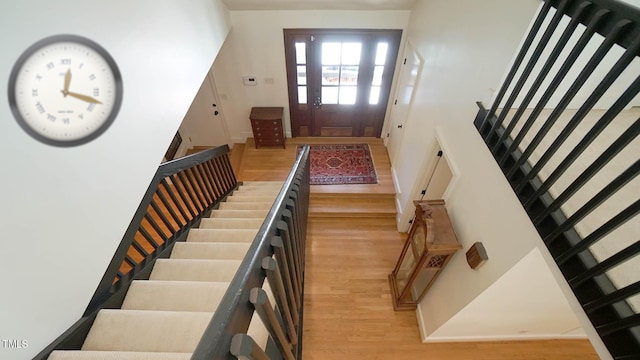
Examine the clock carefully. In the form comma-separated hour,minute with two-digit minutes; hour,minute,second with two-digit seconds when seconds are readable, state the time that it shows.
12,18
